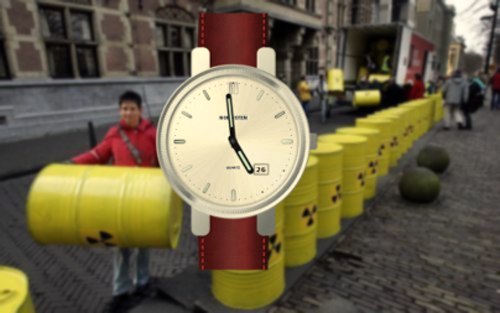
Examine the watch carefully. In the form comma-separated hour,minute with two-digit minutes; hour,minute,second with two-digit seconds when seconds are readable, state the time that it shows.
4,59
